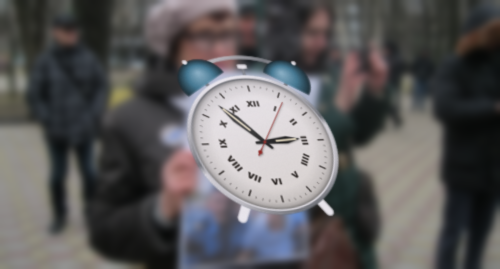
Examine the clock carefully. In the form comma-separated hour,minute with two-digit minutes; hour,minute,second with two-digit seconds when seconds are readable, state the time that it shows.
2,53,06
